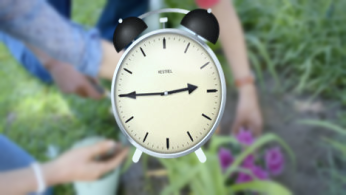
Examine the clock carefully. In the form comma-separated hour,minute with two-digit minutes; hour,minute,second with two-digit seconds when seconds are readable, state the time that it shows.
2,45
